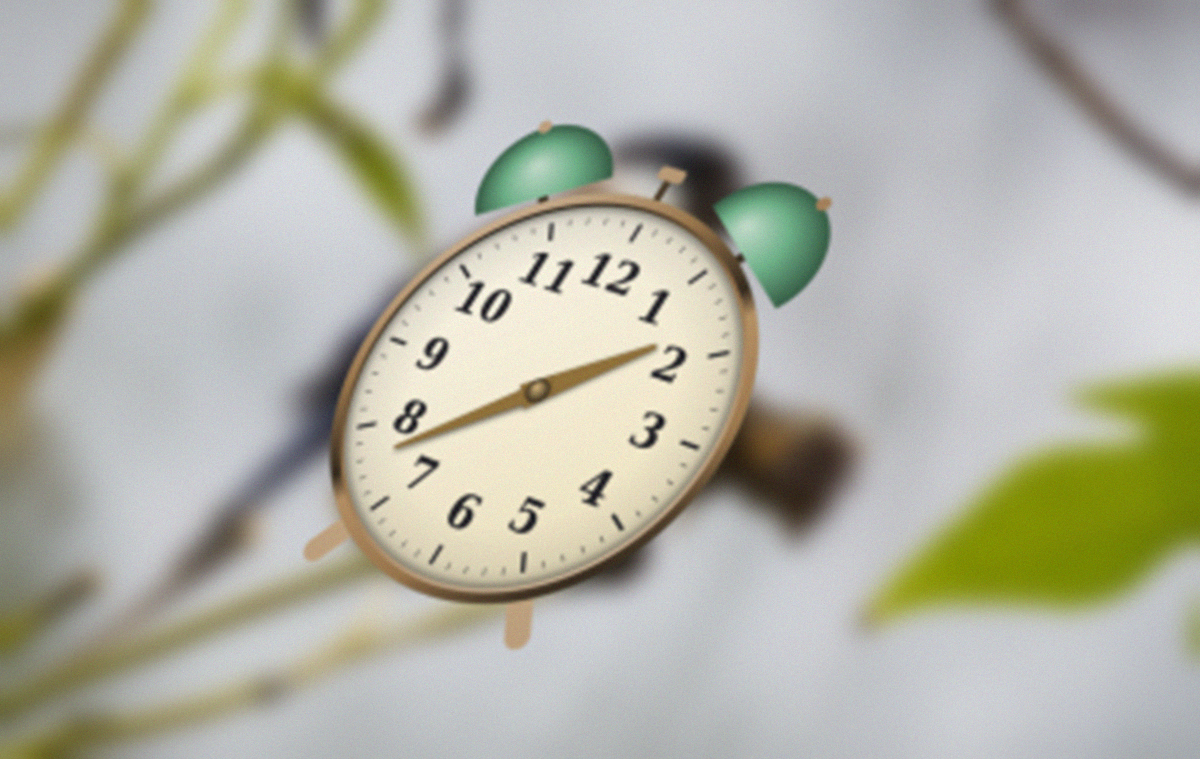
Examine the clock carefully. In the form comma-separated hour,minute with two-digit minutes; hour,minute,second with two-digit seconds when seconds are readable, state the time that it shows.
1,38
